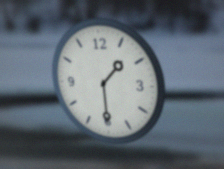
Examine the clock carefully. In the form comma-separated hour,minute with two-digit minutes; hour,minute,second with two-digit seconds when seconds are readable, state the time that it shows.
1,30
